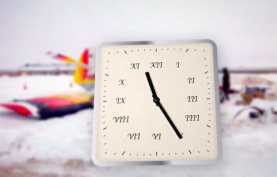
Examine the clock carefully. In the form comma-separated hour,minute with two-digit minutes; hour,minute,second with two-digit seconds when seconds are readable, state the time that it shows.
11,25
